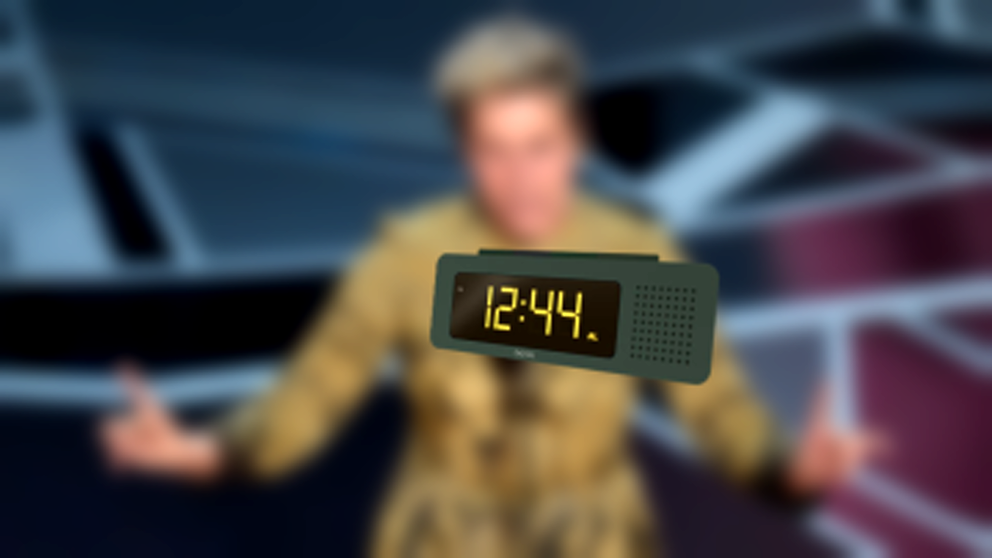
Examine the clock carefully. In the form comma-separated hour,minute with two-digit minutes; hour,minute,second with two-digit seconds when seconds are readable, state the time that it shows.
12,44
